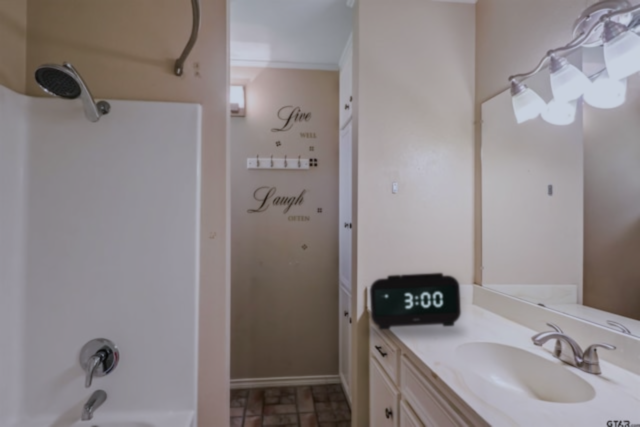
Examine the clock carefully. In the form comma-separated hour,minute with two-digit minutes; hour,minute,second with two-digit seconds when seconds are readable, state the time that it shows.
3,00
